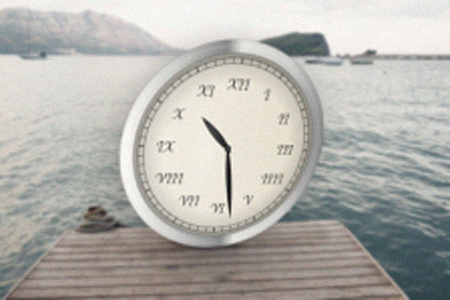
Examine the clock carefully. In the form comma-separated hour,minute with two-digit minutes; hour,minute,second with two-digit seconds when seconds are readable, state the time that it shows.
10,28
